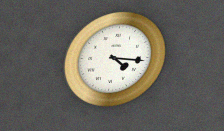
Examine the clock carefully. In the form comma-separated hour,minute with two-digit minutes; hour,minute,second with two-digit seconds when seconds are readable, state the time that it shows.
4,16
